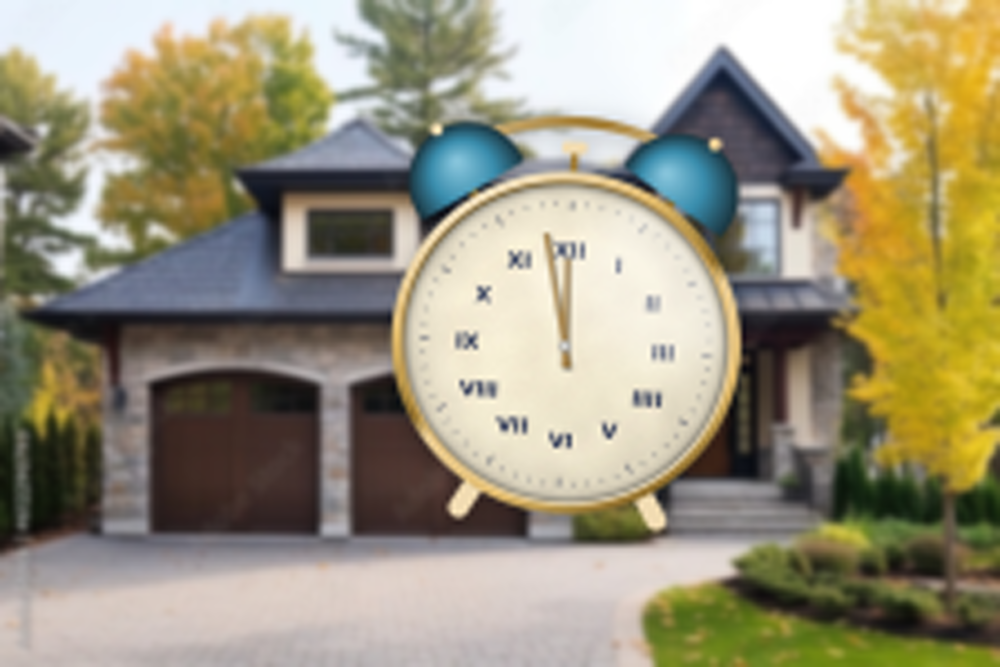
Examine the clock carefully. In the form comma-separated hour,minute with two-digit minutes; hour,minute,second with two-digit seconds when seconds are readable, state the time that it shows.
11,58
